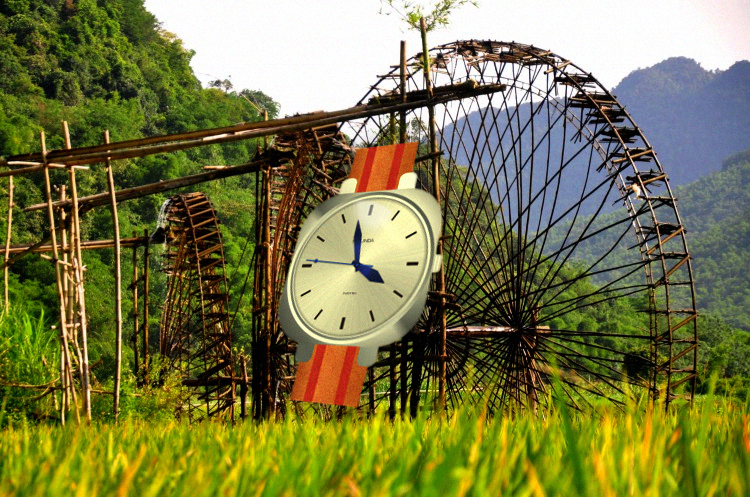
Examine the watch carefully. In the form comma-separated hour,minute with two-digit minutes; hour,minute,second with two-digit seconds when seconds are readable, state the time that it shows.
3,57,46
